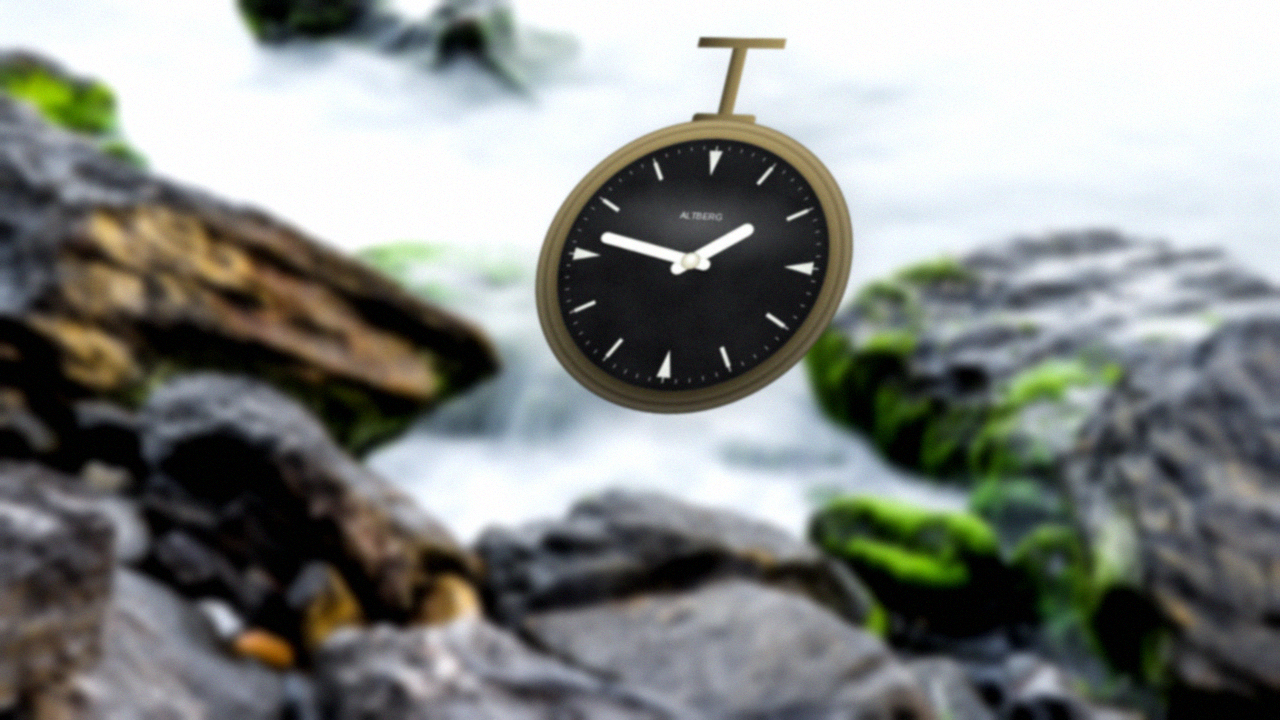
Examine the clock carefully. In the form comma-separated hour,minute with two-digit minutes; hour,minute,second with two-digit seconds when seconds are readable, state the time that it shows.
1,47
